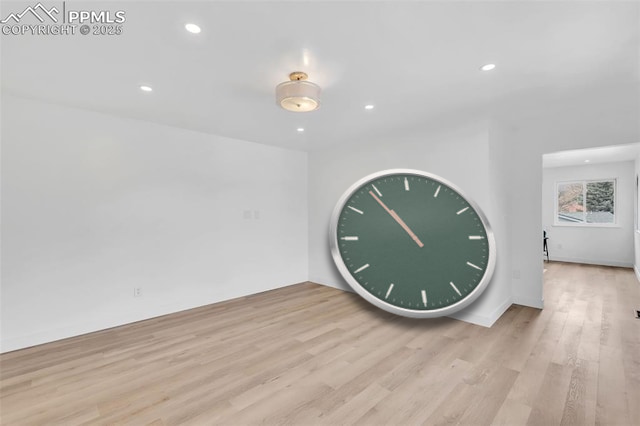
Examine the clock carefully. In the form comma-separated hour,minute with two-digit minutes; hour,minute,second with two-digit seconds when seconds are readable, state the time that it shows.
10,54
